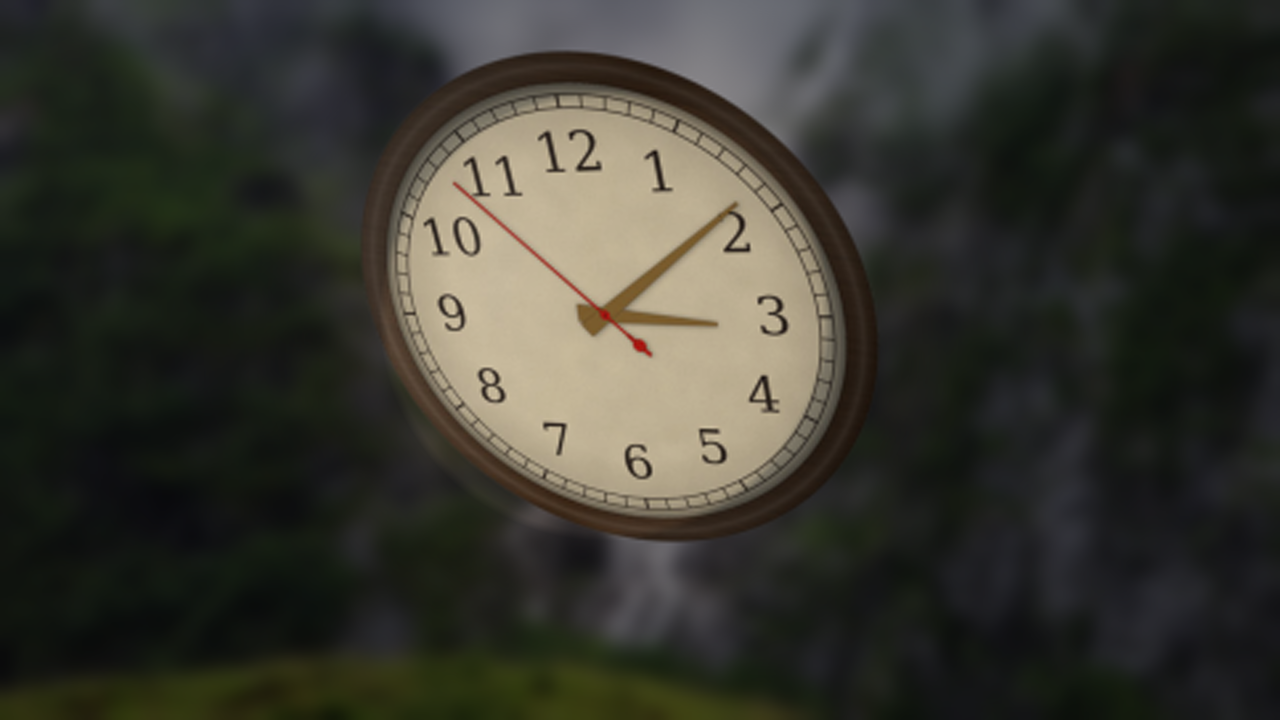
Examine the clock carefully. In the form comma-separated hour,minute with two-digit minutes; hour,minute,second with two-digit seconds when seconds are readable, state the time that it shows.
3,08,53
